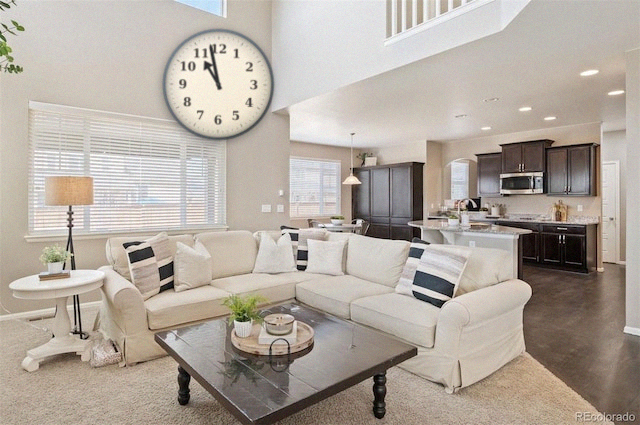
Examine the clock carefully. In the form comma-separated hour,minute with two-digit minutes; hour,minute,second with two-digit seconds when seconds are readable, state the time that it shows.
10,58
